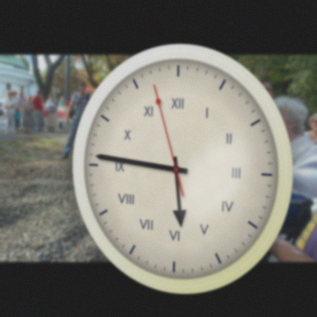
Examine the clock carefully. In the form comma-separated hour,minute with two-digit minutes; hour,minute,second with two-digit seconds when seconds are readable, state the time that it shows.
5,45,57
